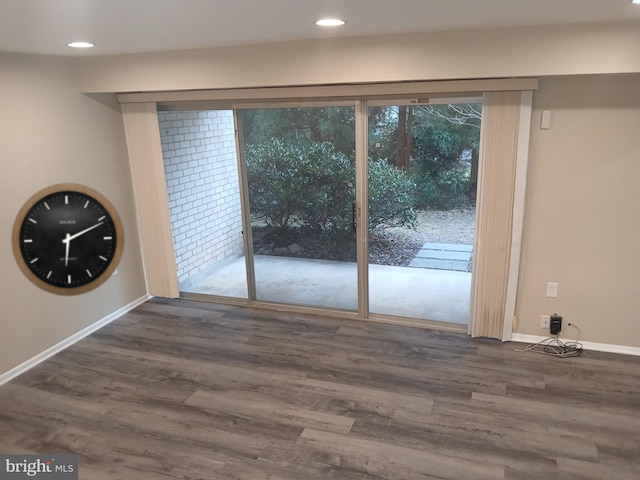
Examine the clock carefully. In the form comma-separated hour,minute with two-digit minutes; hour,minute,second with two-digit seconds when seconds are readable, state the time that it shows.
6,11
